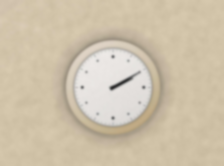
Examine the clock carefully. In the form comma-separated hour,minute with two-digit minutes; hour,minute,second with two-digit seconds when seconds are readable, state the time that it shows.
2,10
